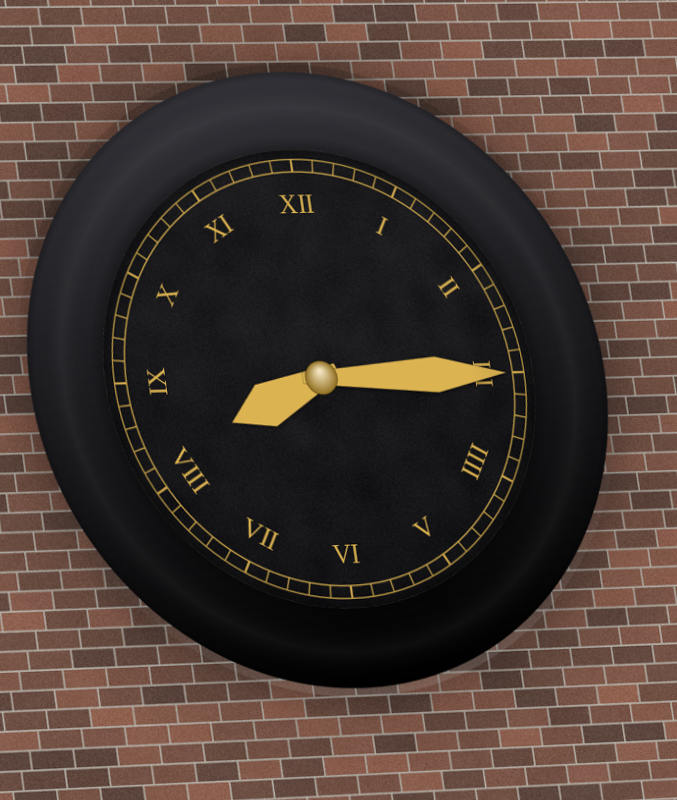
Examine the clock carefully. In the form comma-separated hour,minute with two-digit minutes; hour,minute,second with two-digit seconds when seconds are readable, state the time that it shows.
8,15
